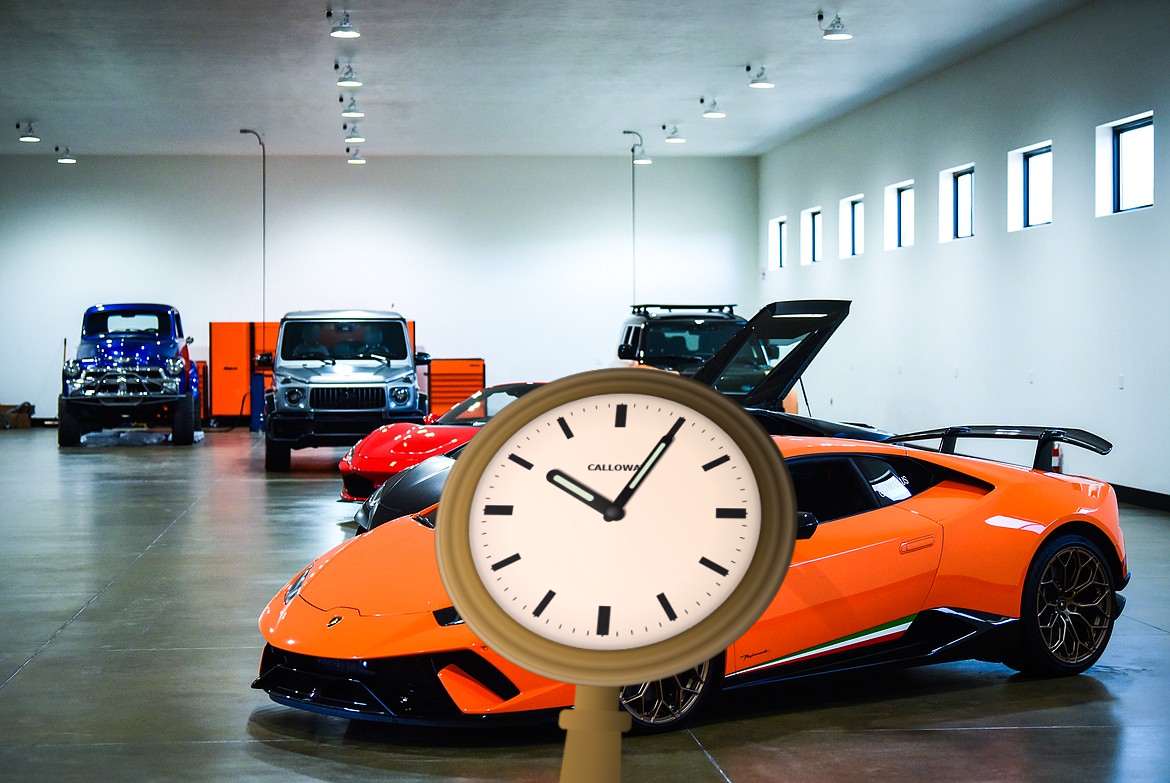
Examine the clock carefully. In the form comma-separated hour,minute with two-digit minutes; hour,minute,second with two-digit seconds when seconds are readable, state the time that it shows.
10,05
